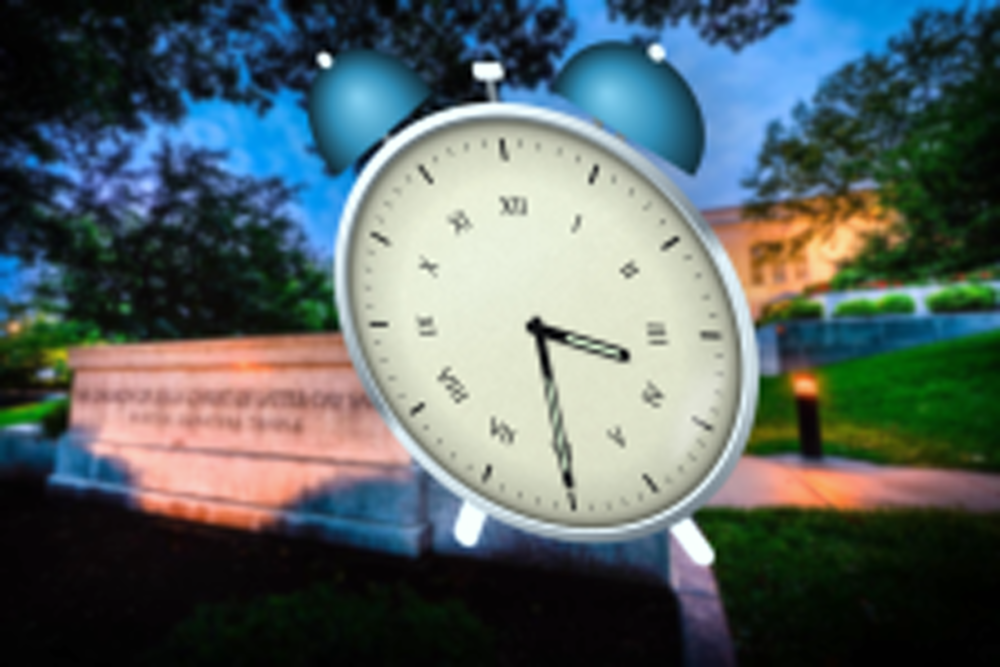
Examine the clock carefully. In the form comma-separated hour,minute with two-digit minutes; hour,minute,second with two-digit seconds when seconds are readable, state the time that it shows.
3,30
